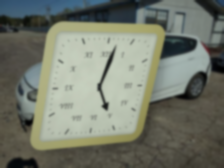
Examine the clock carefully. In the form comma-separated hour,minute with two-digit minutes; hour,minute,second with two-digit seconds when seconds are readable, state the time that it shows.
5,02
